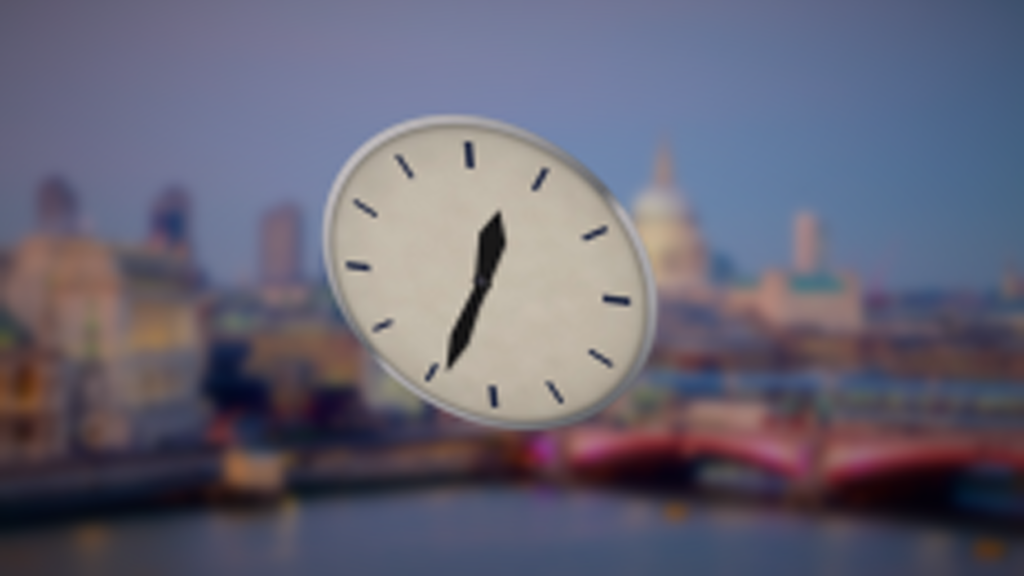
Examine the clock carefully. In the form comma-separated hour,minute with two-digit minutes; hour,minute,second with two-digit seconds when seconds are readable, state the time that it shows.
12,34
